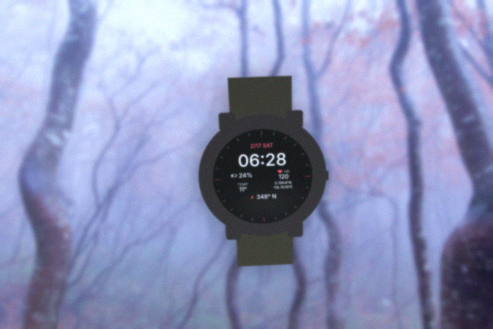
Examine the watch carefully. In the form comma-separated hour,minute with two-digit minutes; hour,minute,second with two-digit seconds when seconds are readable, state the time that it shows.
6,28
